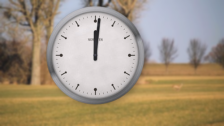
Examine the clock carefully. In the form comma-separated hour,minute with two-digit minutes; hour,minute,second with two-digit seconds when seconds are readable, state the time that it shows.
12,01
